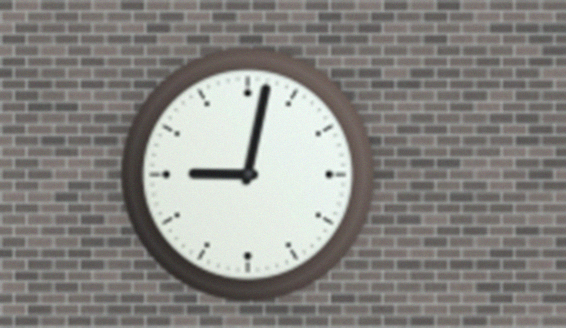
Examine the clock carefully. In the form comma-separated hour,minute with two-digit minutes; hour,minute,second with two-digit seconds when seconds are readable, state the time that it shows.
9,02
